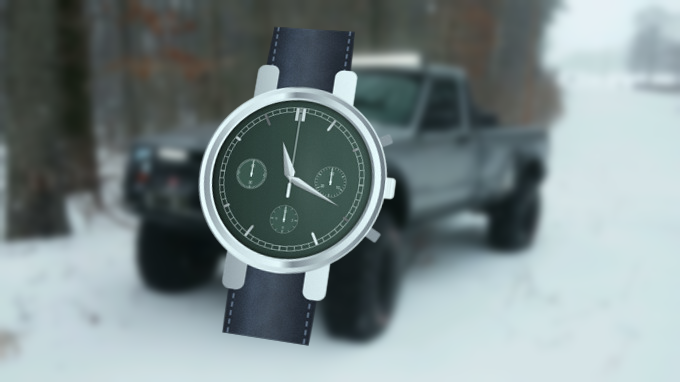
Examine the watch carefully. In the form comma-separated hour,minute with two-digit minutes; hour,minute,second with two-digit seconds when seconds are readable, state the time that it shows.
11,19
